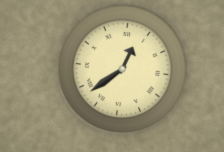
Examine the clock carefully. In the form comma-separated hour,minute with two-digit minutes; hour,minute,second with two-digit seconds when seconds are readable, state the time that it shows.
12,38
